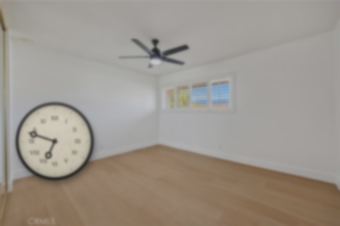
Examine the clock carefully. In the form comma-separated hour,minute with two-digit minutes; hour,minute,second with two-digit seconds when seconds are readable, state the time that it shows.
6,48
